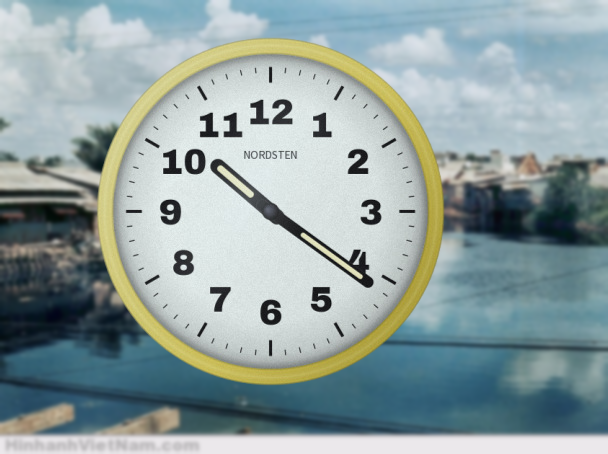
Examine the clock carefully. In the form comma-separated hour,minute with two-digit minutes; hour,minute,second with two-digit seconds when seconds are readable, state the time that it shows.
10,21
